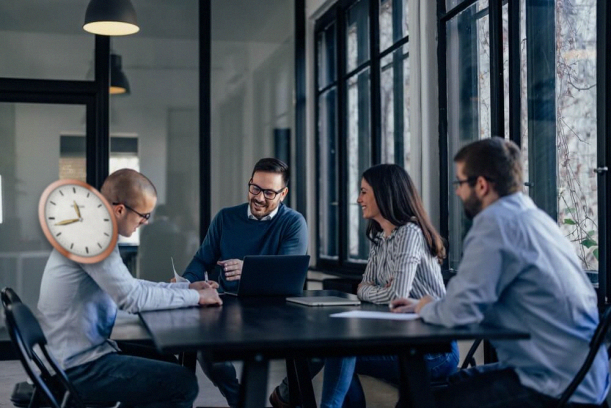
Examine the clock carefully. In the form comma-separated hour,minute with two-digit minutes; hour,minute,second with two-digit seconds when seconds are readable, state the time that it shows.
11,43
